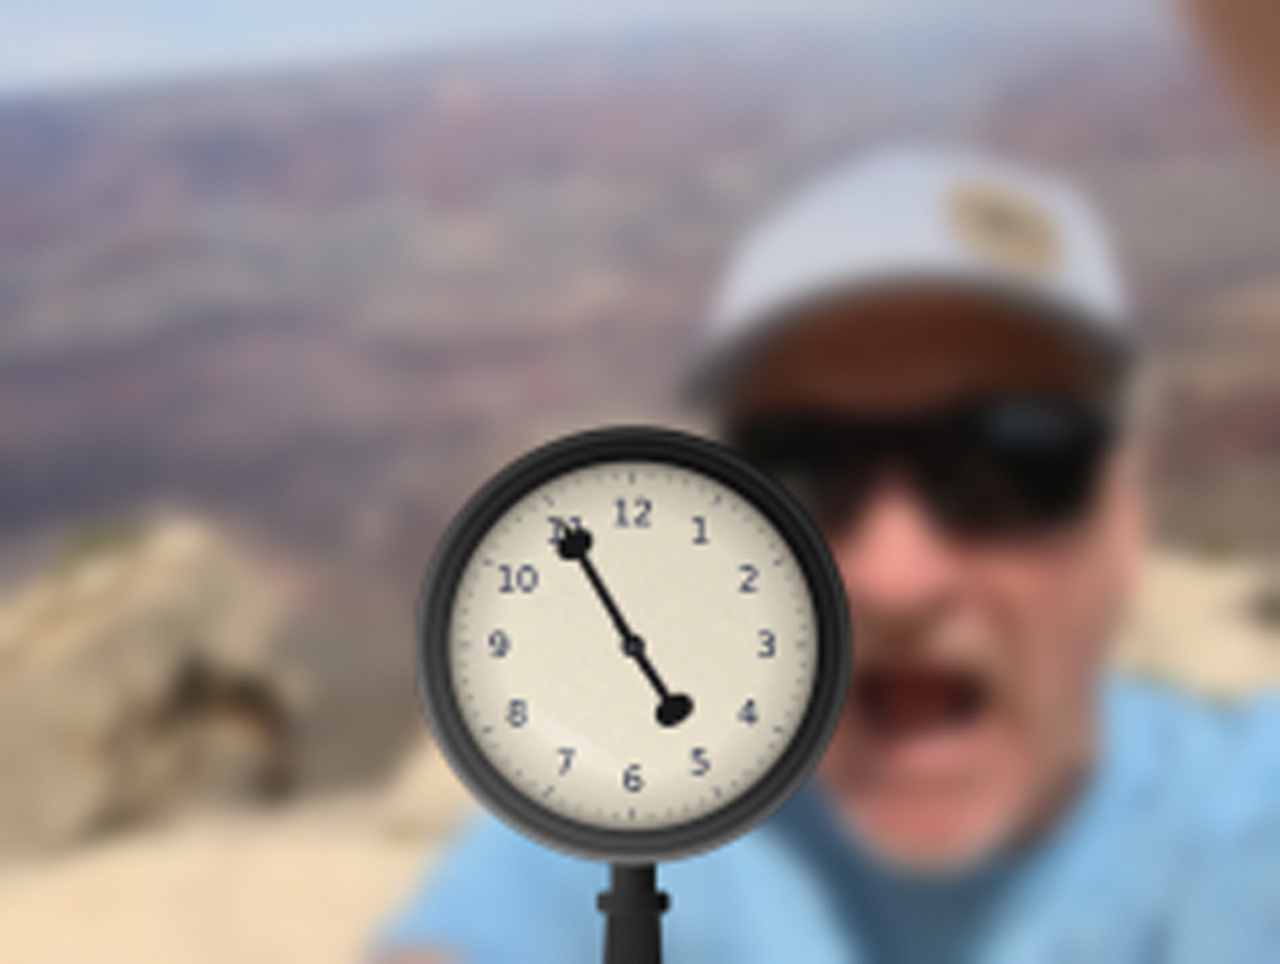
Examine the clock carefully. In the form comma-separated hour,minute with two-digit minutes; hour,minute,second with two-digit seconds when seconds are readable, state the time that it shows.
4,55
